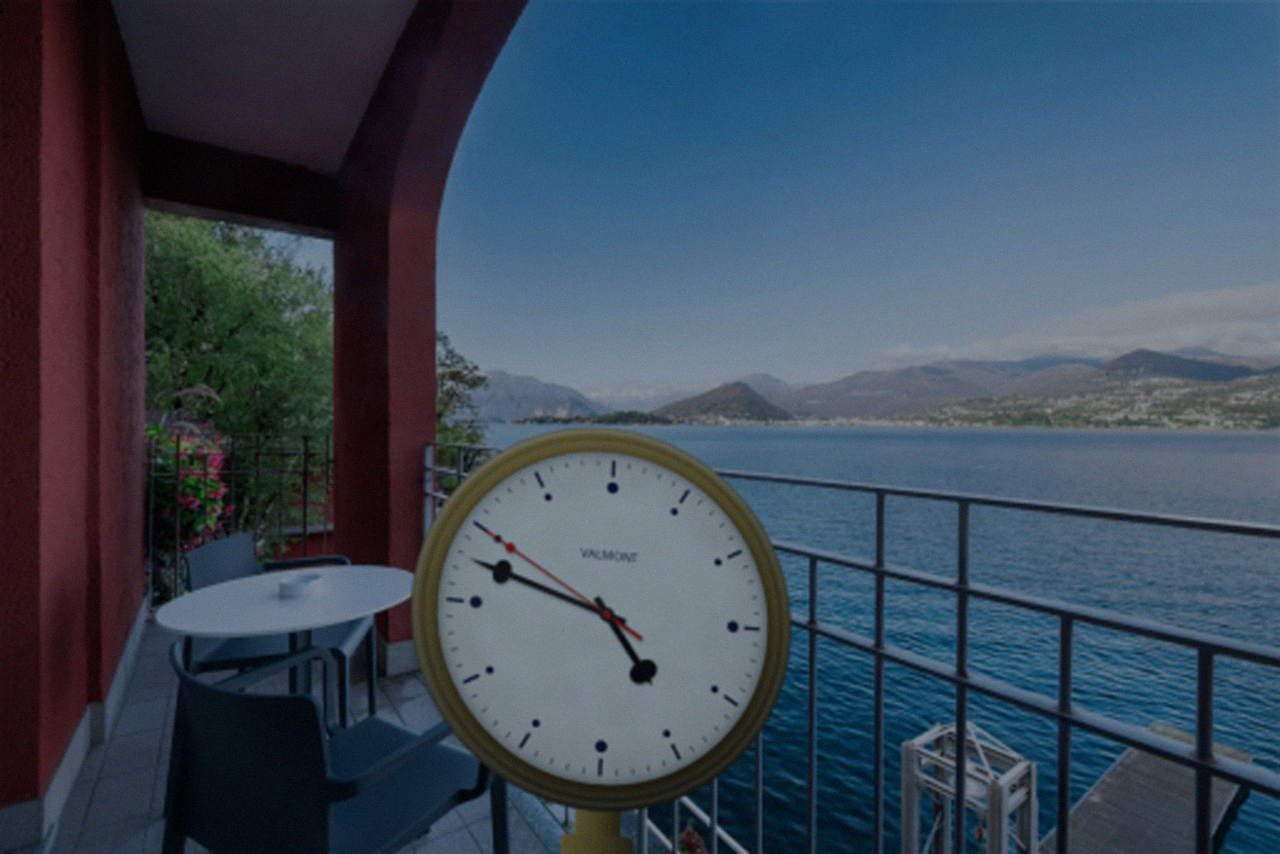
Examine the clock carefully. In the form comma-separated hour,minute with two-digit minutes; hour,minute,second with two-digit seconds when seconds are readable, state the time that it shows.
4,47,50
